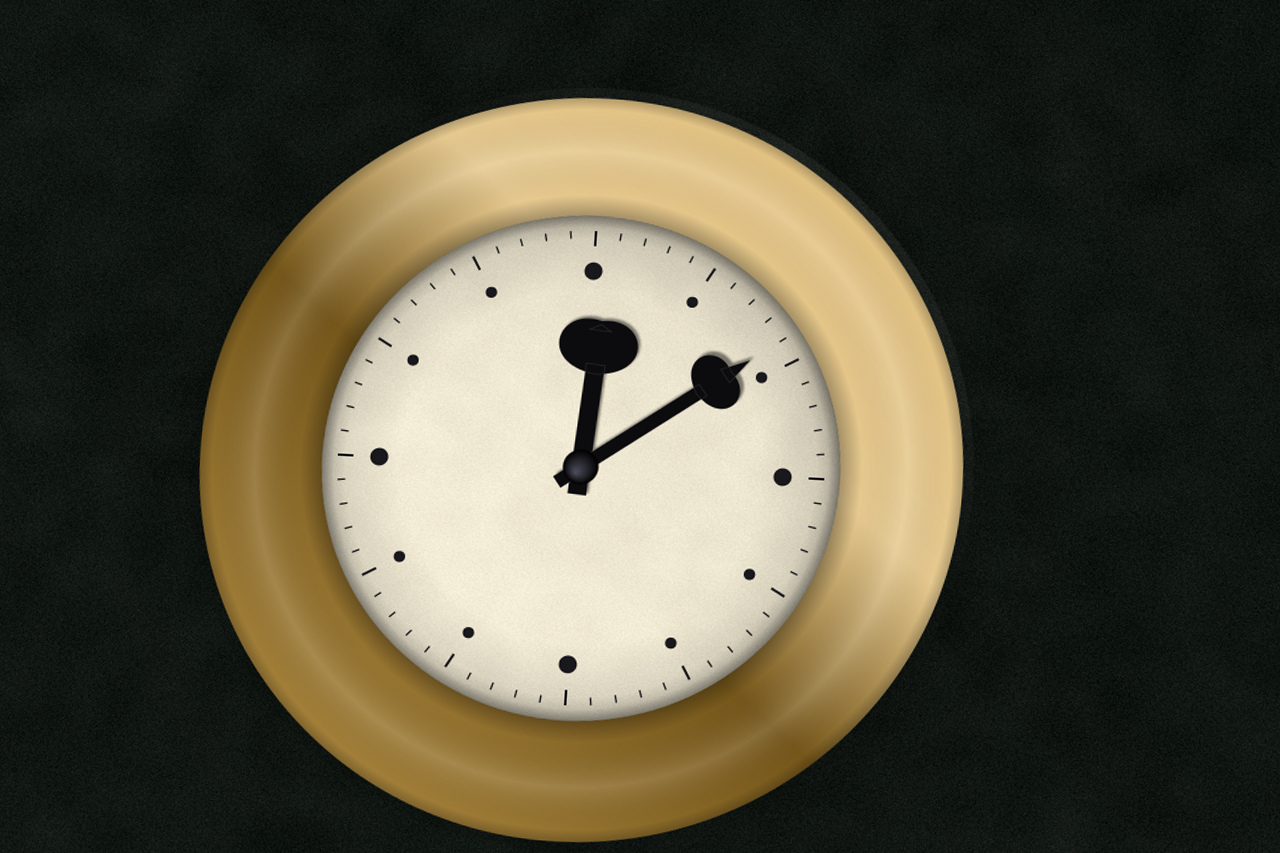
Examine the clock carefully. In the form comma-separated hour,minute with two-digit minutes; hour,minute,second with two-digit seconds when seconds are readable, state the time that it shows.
12,09
